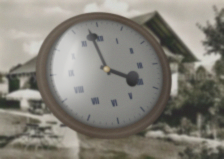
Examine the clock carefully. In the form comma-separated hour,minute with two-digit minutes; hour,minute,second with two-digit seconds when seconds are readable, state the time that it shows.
3,58
